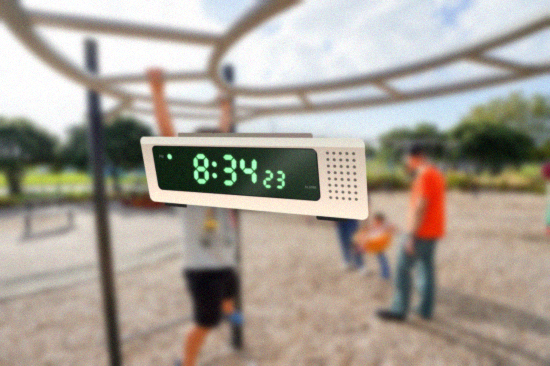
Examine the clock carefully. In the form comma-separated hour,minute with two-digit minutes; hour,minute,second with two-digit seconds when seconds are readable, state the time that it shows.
8,34,23
